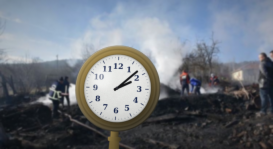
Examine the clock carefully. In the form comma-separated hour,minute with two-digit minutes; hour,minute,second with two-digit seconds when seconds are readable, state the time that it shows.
2,08
